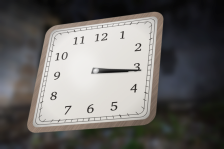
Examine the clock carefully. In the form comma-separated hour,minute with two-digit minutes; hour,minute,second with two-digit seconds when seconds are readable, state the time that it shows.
3,16
